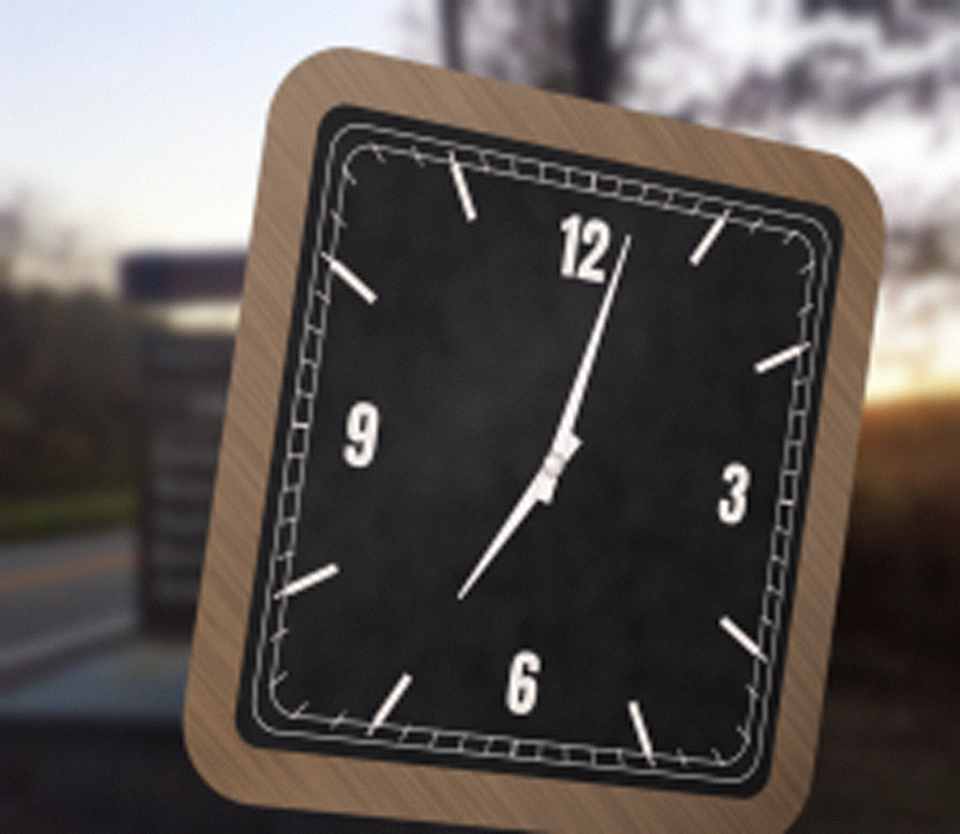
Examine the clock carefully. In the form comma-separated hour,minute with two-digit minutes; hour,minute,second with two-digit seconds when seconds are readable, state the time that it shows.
7,02
